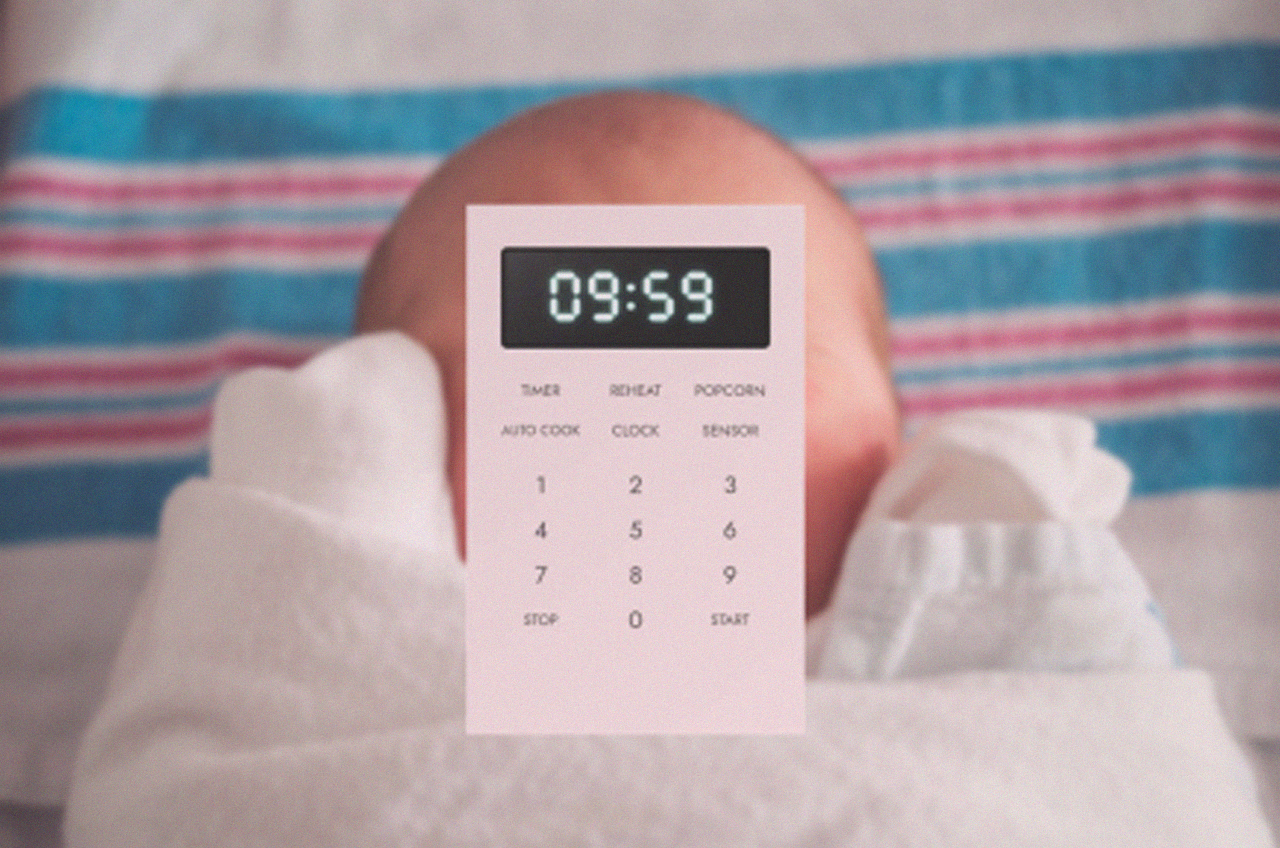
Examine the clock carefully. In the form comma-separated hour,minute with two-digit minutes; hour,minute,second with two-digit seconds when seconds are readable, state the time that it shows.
9,59
